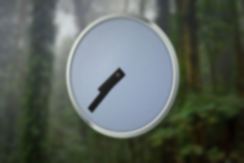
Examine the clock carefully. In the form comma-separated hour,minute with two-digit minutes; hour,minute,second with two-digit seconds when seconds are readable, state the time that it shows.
7,37
